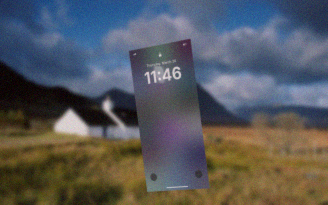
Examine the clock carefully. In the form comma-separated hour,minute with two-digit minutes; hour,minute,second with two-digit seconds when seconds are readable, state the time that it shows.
11,46
